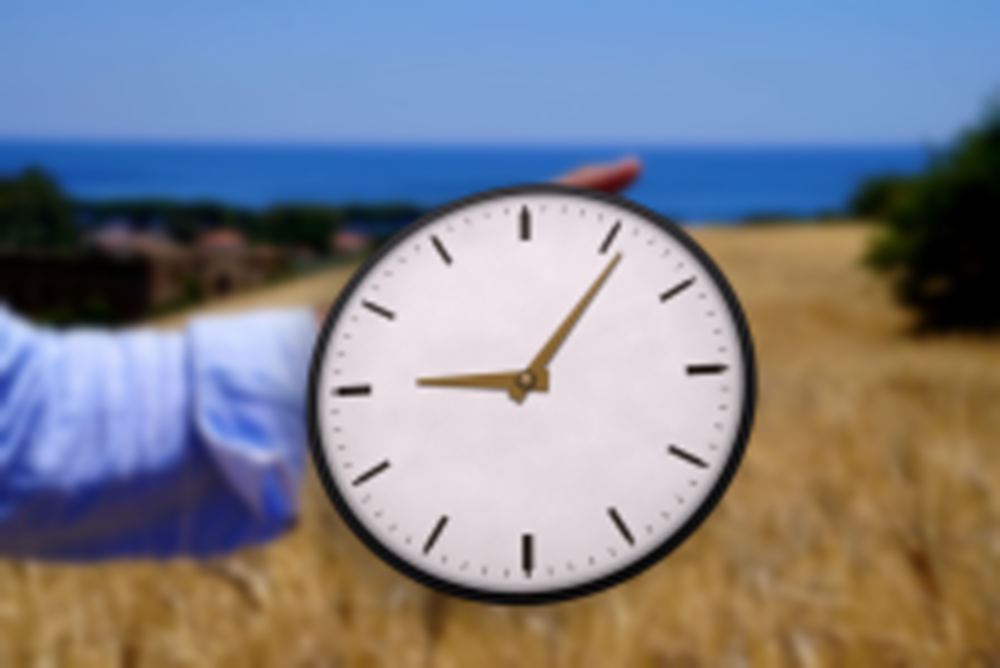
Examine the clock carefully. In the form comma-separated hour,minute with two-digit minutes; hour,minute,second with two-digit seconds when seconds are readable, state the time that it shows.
9,06
